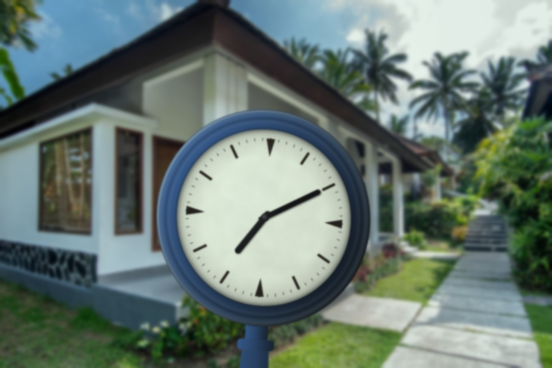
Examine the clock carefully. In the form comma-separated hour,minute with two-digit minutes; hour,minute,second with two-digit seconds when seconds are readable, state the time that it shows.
7,10
